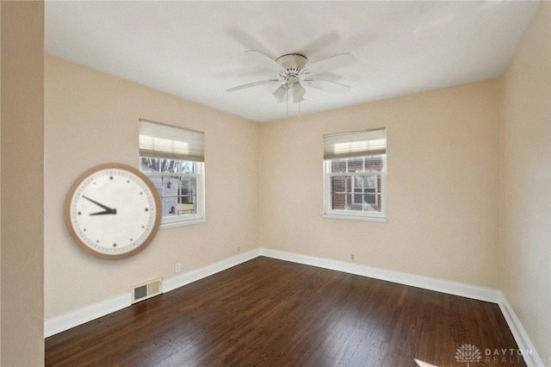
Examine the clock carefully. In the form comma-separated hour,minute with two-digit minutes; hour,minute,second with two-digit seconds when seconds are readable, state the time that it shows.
8,50
